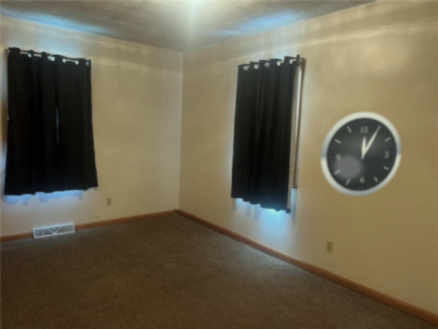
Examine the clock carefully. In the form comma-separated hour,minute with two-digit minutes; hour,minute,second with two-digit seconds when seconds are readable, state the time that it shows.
12,05
